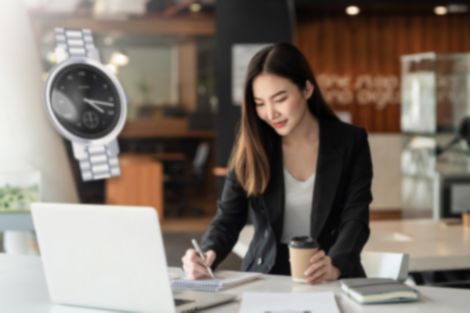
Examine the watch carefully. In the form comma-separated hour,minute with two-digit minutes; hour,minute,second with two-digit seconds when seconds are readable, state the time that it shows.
4,17
